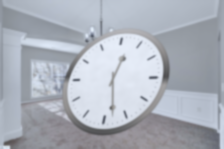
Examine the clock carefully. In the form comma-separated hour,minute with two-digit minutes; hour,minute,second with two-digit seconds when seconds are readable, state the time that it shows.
12,28
